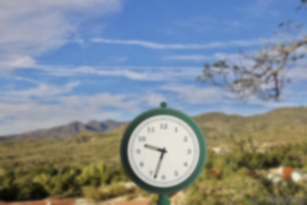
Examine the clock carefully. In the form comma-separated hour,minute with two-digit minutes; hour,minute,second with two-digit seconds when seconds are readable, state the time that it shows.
9,33
